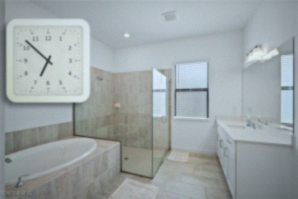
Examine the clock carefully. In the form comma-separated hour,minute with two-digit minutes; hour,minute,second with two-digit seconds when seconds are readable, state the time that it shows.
6,52
